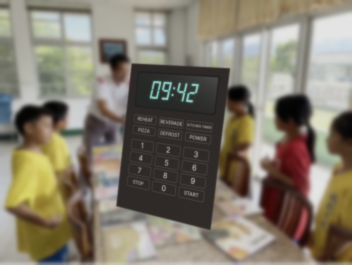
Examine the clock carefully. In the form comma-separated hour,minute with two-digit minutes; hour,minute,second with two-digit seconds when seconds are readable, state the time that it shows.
9,42
